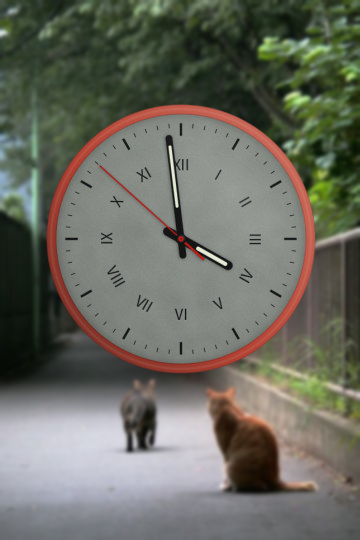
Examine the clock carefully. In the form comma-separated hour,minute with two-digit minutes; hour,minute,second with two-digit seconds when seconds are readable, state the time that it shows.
3,58,52
